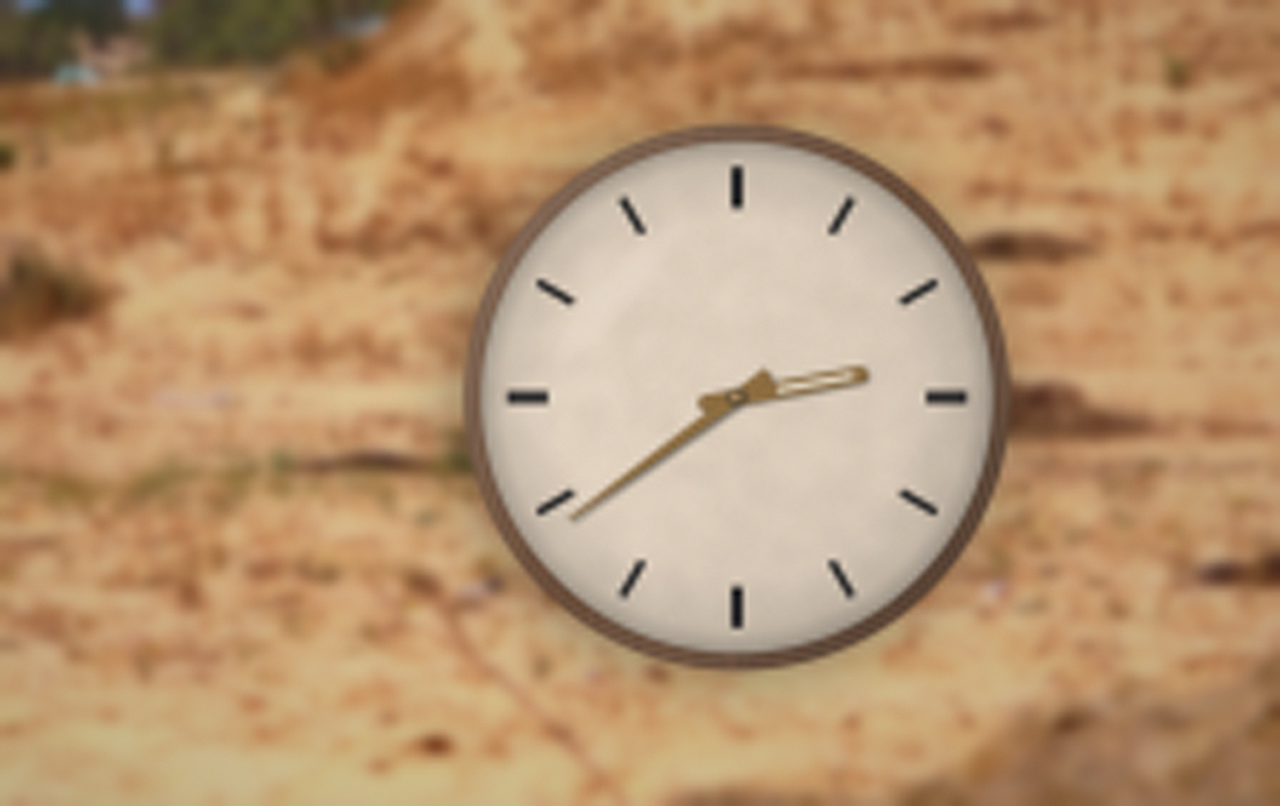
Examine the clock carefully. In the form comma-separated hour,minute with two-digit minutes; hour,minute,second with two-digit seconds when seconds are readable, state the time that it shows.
2,39
